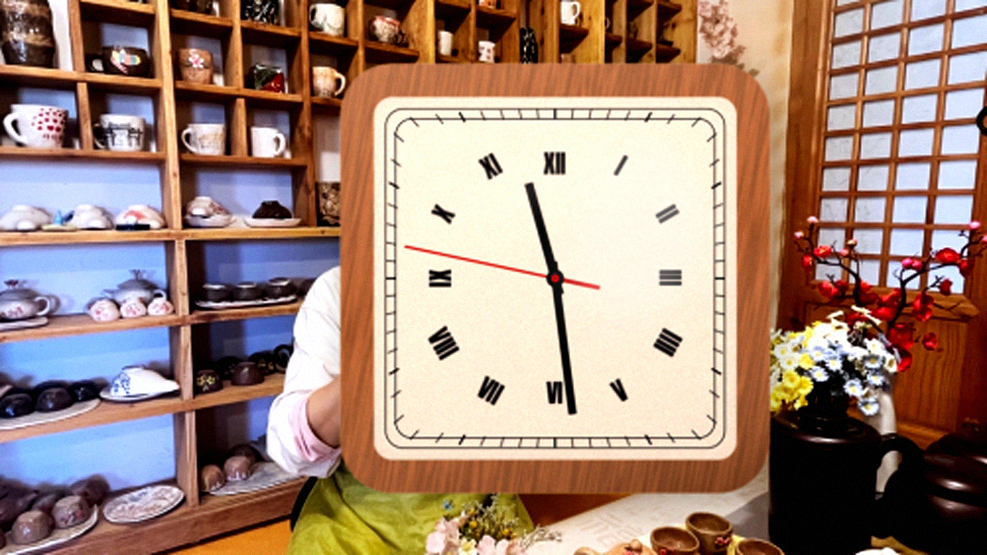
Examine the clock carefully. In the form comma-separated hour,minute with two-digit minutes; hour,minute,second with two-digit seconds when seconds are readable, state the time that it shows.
11,28,47
